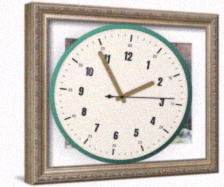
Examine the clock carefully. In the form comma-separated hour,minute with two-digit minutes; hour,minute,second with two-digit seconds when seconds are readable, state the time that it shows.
1,54,14
